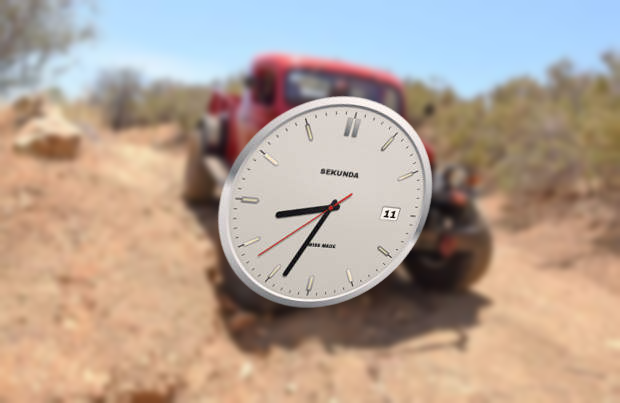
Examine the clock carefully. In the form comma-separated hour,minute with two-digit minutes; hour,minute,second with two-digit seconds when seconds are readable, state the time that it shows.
8,33,38
